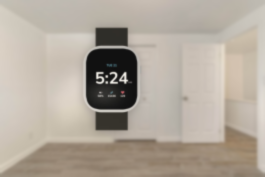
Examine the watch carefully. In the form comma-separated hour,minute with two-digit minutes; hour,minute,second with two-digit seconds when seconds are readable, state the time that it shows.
5,24
